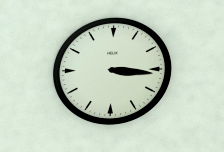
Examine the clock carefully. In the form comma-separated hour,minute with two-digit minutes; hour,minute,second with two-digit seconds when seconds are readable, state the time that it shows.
3,16
